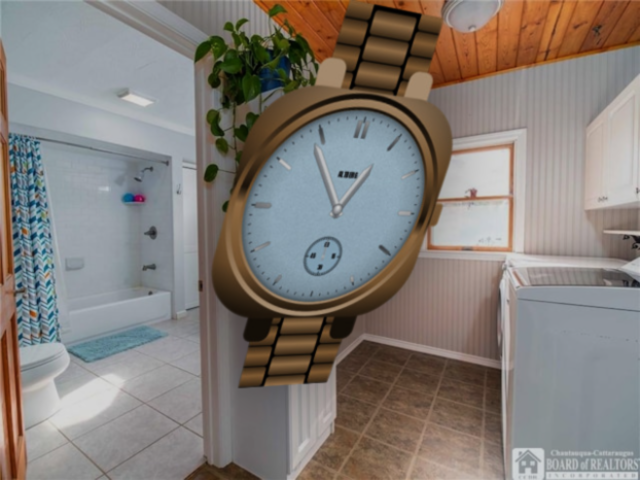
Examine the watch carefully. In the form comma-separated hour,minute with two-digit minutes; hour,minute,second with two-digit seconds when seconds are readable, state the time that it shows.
12,54
